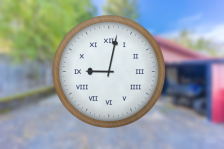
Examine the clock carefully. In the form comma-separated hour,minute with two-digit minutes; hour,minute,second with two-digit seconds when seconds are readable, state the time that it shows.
9,02
